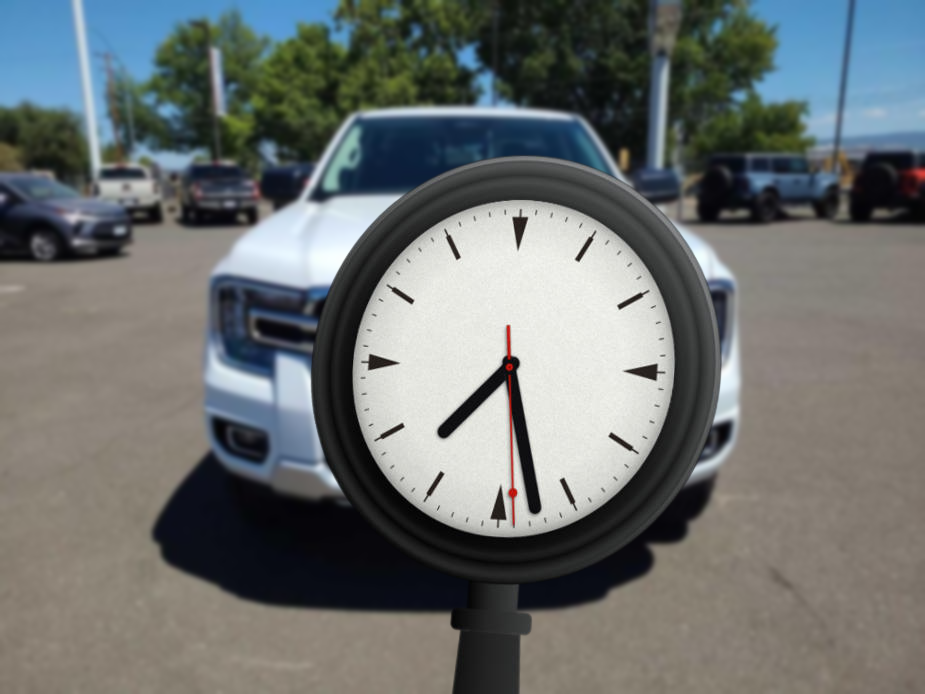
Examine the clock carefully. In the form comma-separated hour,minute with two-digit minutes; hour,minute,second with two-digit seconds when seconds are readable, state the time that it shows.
7,27,29
